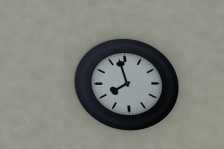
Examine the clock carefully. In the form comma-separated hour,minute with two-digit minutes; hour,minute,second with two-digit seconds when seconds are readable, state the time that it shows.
7,58
